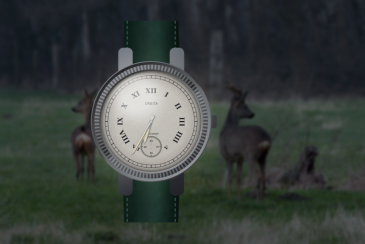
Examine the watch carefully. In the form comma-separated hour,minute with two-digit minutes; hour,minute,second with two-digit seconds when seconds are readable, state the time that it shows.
6,35
